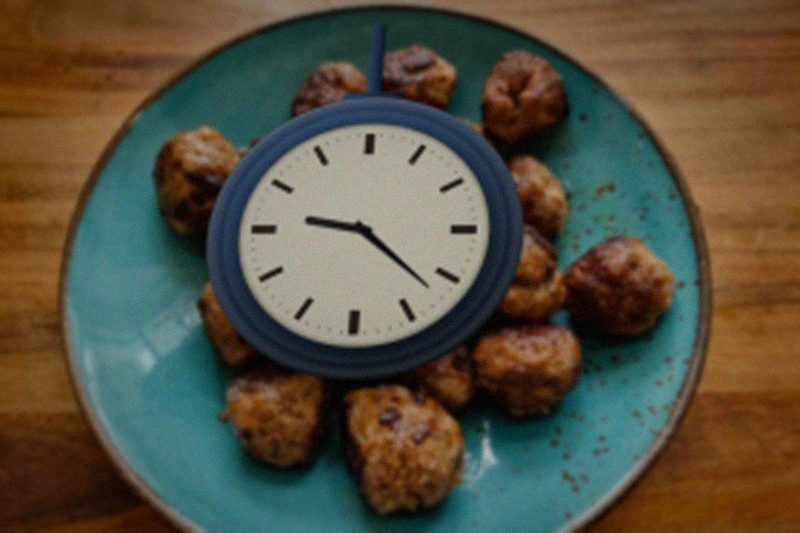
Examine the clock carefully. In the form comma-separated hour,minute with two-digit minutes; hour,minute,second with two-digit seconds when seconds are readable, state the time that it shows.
9,22
